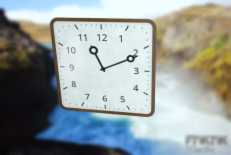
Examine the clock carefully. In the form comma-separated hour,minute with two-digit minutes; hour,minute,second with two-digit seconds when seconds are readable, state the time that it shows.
11,11
